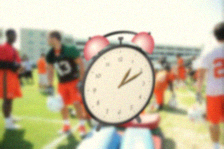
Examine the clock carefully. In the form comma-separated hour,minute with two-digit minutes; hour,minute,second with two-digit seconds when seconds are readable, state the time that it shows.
1,11
